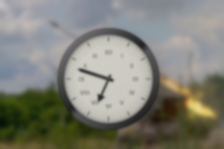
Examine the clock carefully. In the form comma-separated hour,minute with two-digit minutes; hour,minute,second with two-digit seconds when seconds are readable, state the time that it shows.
6,48
